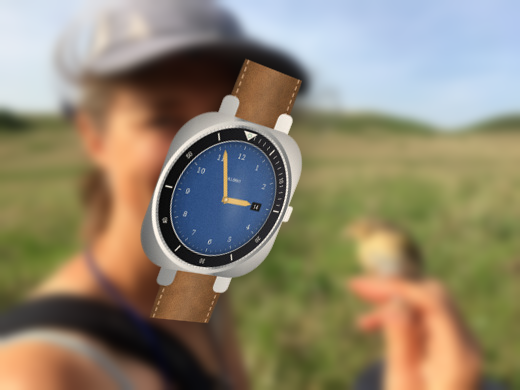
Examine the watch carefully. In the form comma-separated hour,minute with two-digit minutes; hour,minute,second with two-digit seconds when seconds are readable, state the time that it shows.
2,56
